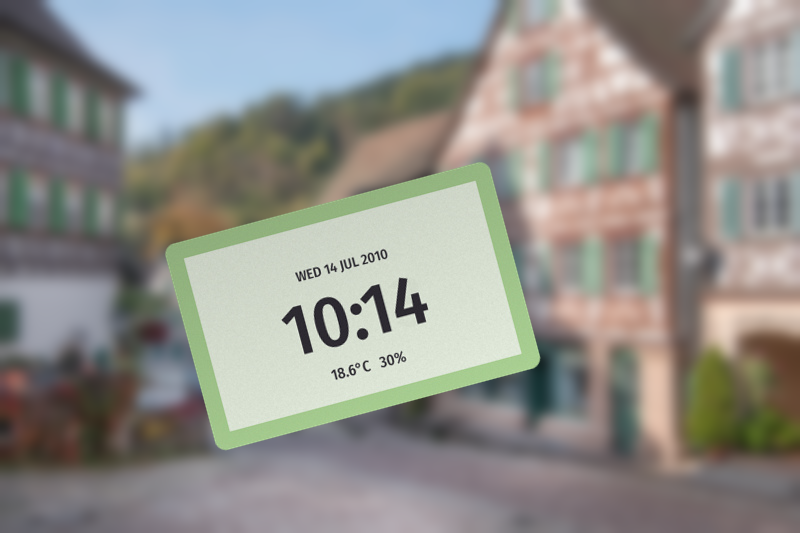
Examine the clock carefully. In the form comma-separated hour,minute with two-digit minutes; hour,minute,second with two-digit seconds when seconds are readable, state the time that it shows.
10,14
